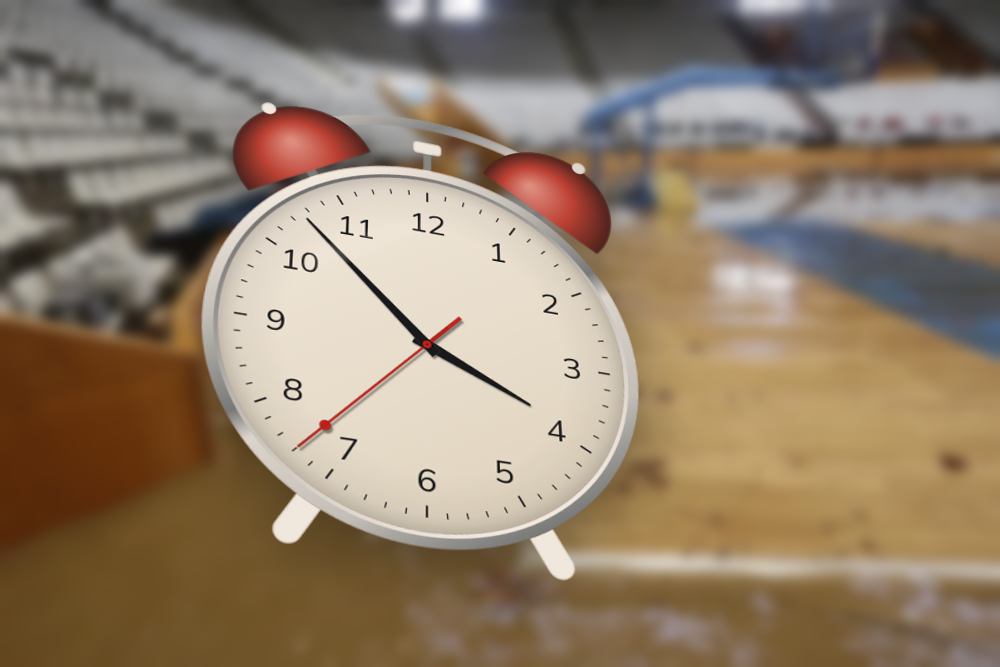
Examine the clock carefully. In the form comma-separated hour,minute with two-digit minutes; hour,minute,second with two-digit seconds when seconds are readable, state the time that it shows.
3,52,37
